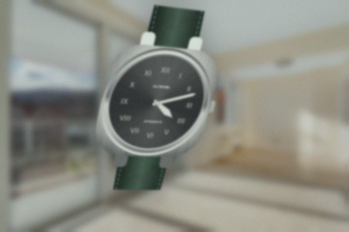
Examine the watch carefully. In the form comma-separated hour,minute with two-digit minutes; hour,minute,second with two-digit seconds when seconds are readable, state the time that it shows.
4,12
